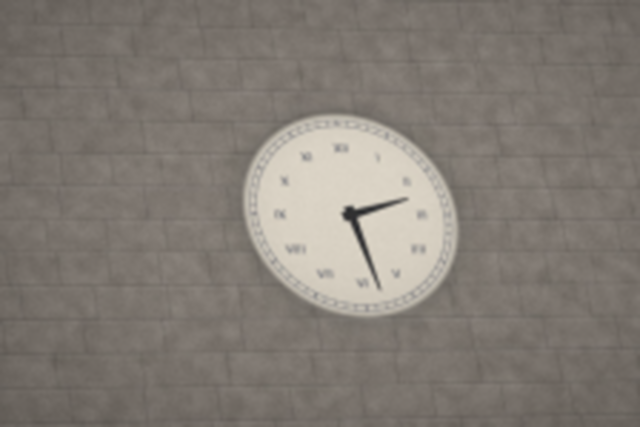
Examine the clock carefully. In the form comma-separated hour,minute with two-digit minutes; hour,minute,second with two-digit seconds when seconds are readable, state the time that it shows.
2,28
